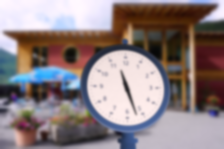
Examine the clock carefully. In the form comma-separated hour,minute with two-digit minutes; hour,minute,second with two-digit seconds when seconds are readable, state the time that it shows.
11,27
